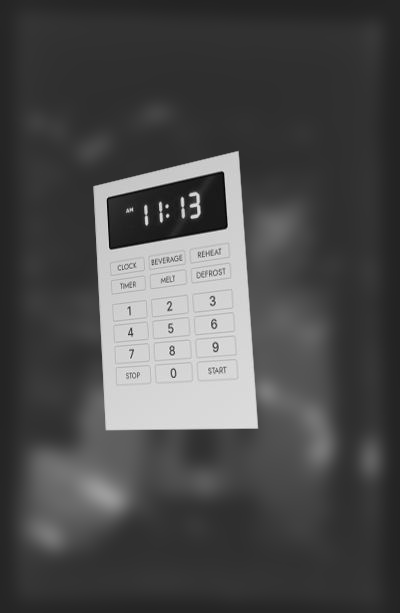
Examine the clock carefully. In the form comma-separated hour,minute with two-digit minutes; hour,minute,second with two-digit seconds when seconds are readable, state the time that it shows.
11,13
